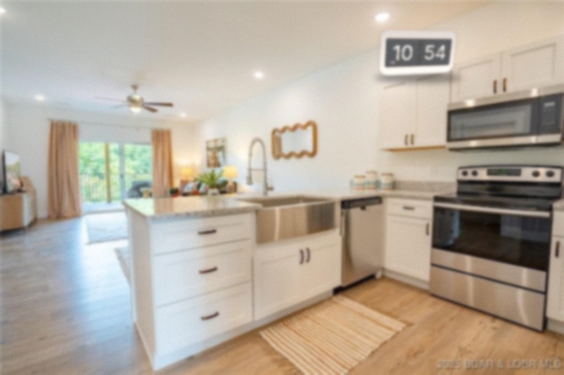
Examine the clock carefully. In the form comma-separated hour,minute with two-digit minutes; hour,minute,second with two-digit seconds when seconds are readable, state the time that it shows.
10,54
